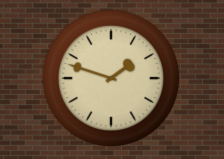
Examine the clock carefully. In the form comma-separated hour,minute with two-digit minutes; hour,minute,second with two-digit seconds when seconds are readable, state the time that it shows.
1,48
